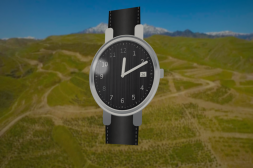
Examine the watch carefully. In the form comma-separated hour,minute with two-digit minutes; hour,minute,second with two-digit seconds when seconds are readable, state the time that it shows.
12,11
